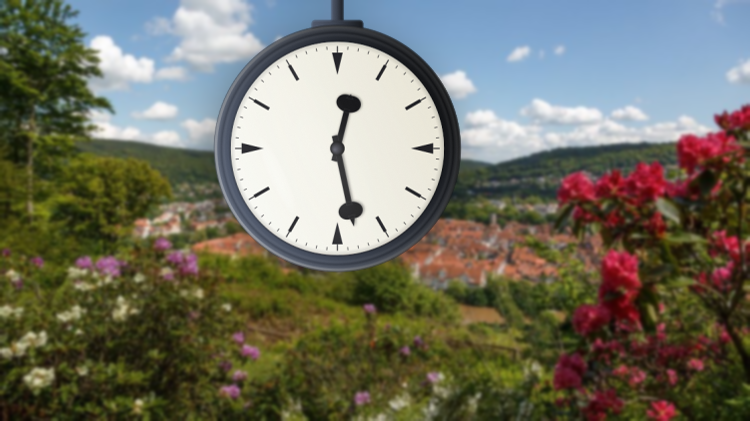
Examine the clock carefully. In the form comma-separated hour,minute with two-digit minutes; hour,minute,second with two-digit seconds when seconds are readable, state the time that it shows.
12,28
